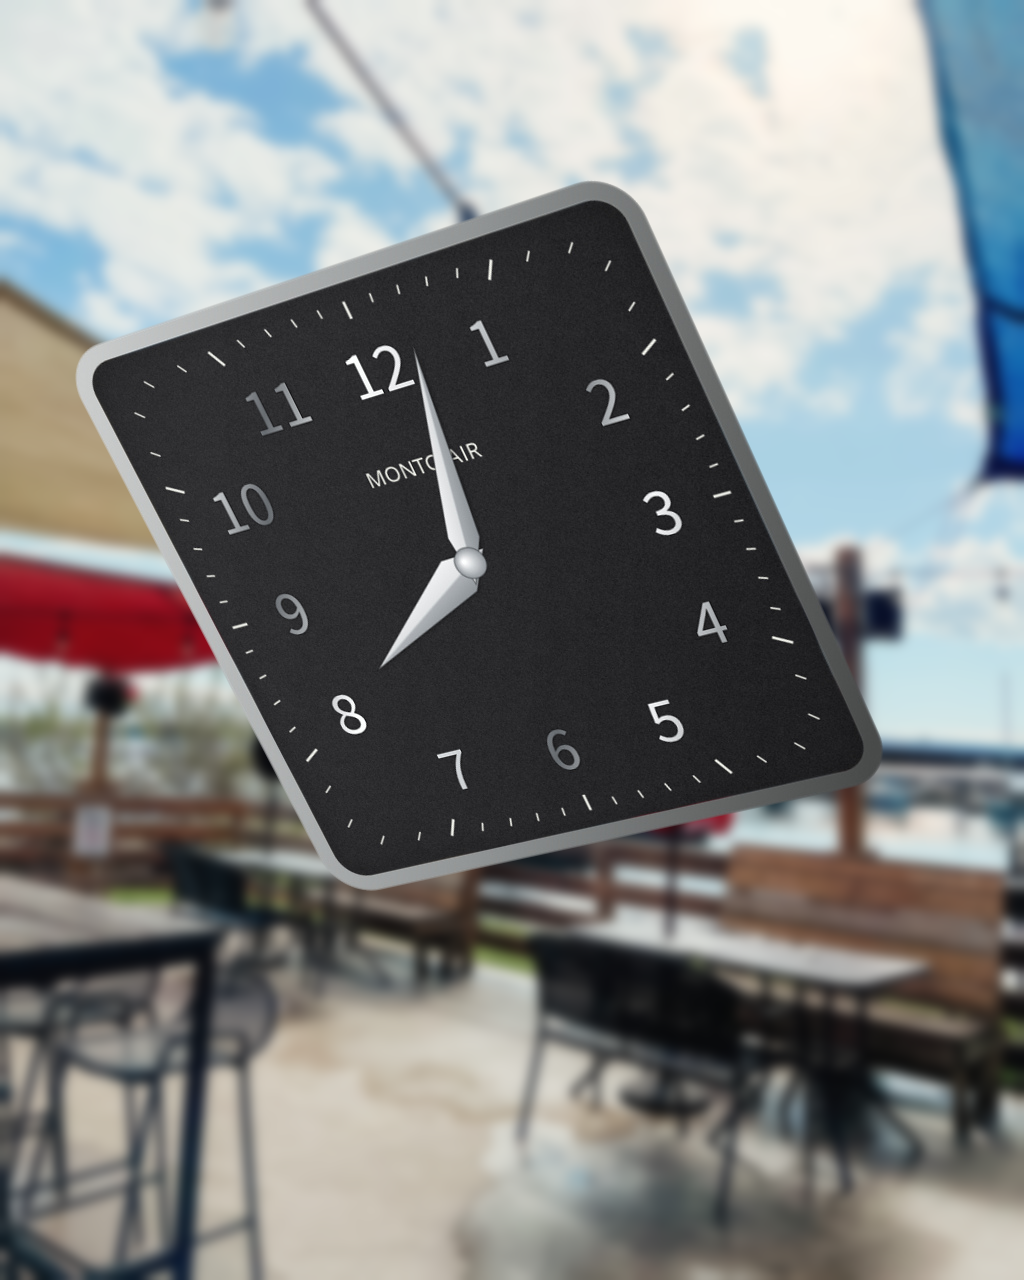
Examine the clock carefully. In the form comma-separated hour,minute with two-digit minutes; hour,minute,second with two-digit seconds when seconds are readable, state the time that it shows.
8,02
